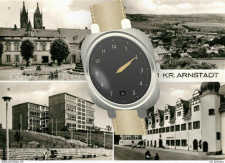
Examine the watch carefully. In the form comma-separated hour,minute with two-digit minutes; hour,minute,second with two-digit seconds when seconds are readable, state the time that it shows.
2,10
